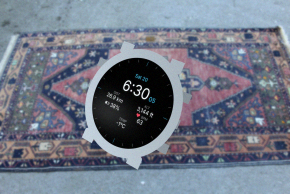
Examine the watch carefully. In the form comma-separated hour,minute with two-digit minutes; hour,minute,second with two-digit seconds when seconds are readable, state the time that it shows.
6,30
